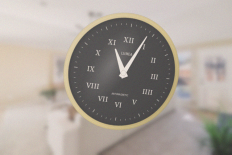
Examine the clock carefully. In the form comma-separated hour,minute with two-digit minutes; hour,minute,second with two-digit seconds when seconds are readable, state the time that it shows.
11,04
